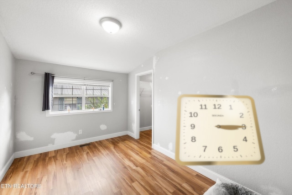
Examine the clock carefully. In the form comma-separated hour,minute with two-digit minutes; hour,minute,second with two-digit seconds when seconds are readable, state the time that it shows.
3,15
